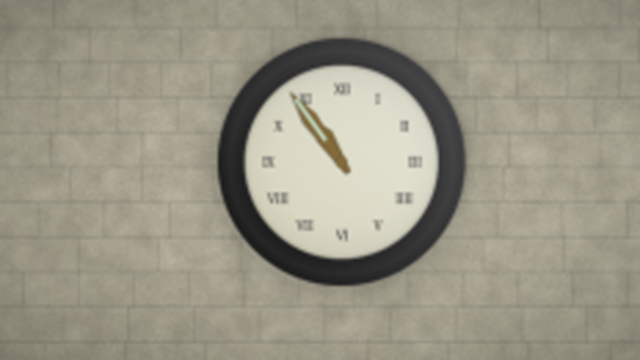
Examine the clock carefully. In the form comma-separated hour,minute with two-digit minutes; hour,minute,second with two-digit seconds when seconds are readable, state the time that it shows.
10,54
